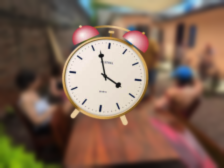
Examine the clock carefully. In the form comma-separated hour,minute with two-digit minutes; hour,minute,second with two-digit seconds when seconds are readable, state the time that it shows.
3,57
